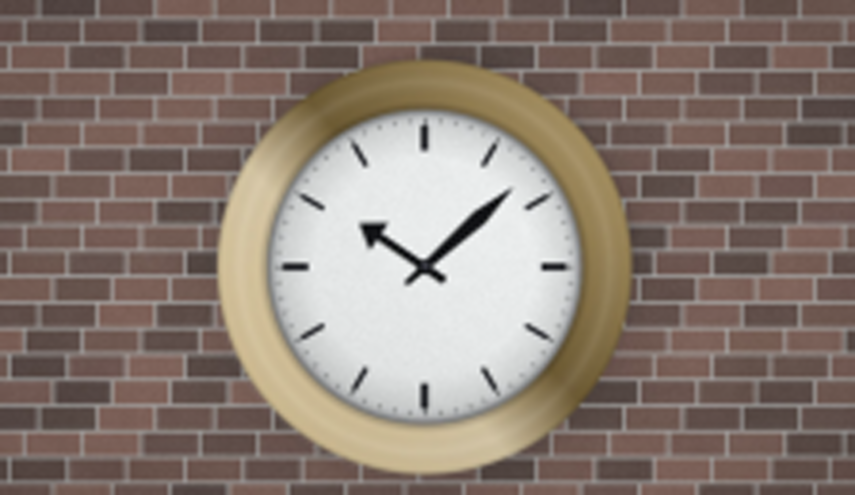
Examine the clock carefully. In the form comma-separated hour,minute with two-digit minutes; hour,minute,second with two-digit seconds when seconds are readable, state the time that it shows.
10,08
